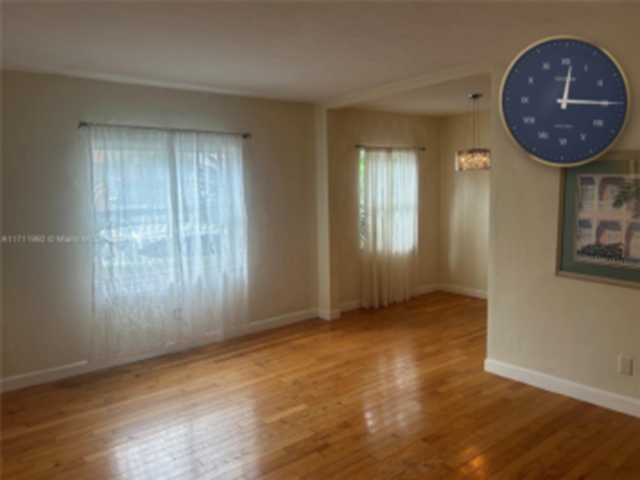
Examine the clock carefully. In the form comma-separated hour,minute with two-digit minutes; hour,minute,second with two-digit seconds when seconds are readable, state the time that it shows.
12,15
